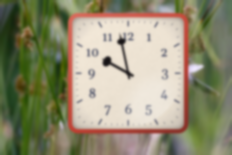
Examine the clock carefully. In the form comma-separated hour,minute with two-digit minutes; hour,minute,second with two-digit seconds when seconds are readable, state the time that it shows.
9,58
